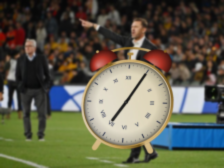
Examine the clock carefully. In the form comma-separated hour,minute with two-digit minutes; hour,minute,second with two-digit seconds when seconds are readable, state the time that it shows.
7,05
